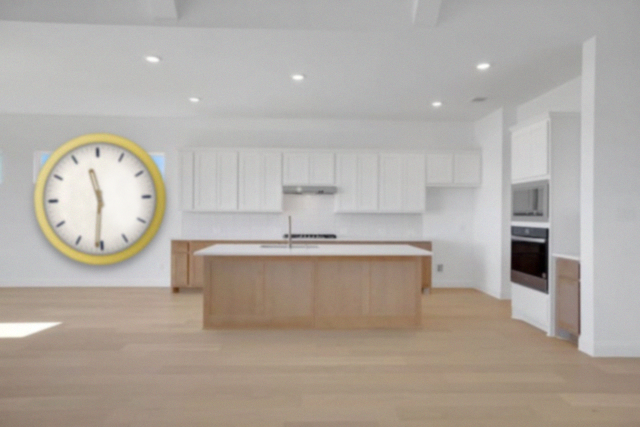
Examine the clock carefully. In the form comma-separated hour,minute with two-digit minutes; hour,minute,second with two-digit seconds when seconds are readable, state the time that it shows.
11,31
